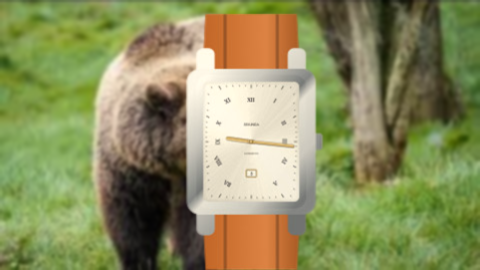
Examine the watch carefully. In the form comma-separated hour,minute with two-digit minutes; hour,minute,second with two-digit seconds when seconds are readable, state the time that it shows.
9,16
